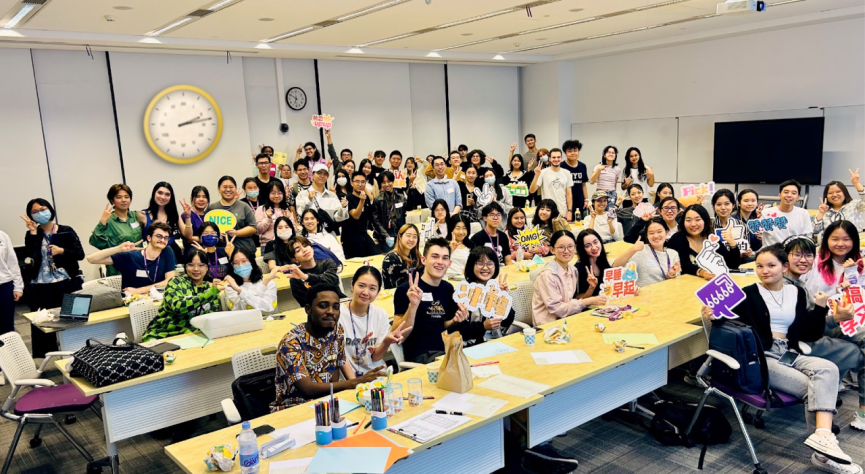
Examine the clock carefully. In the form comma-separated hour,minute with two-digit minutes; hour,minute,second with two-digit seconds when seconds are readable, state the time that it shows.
2,13
